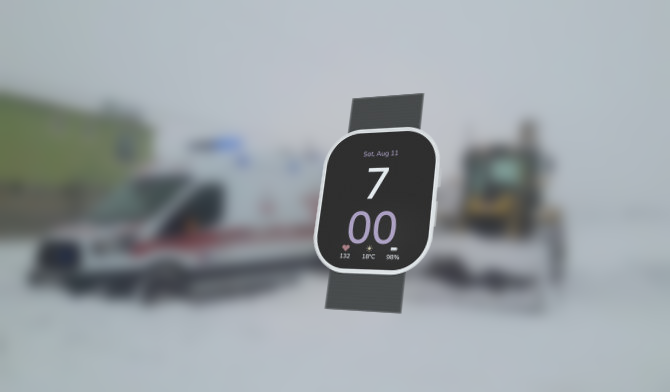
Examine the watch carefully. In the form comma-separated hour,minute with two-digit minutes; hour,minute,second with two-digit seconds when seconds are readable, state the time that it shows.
7,00
